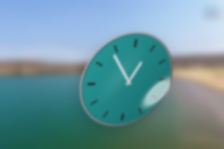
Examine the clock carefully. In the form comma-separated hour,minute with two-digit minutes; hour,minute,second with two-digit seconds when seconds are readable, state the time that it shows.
12,54
